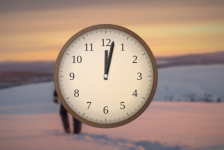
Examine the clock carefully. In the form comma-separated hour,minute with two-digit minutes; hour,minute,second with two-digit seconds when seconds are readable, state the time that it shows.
12,02
